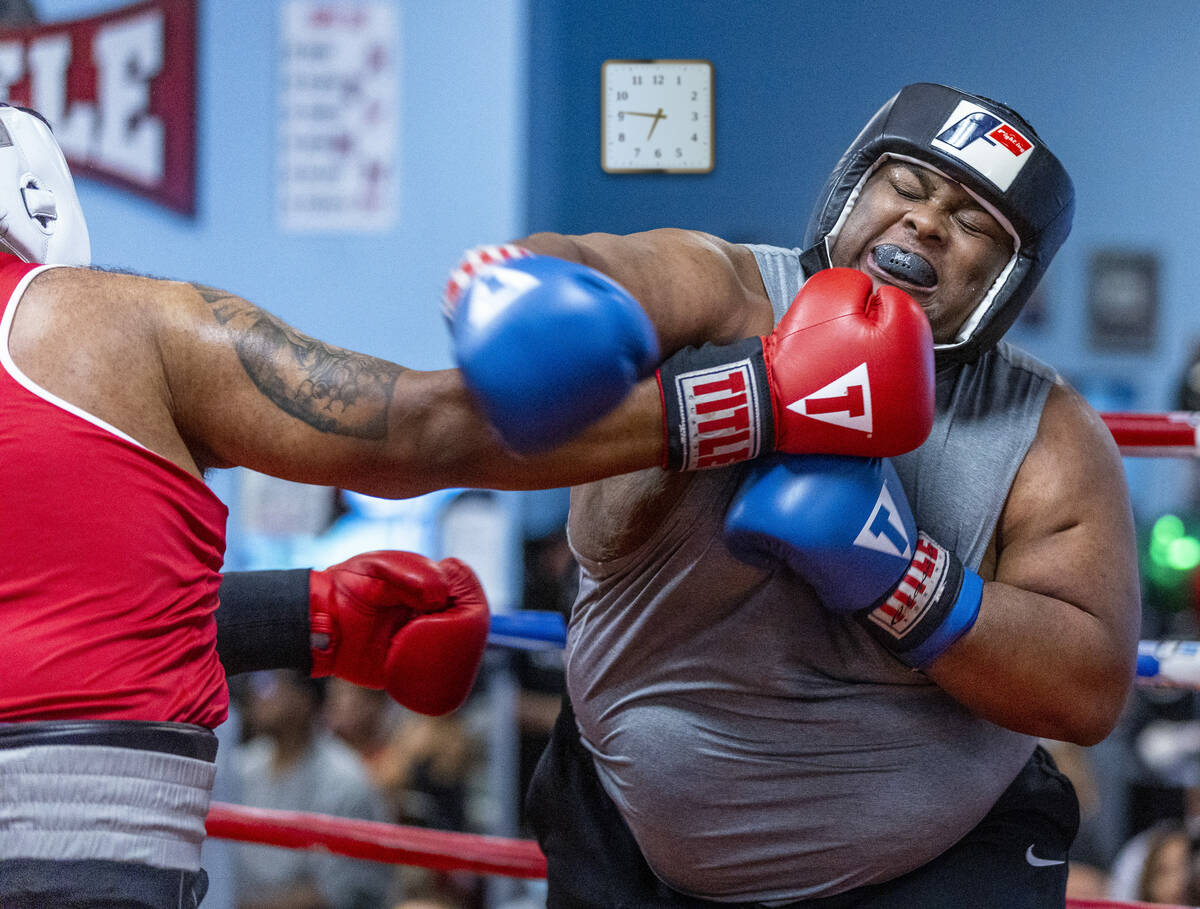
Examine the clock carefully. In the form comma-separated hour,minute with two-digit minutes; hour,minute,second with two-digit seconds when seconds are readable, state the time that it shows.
6,46
